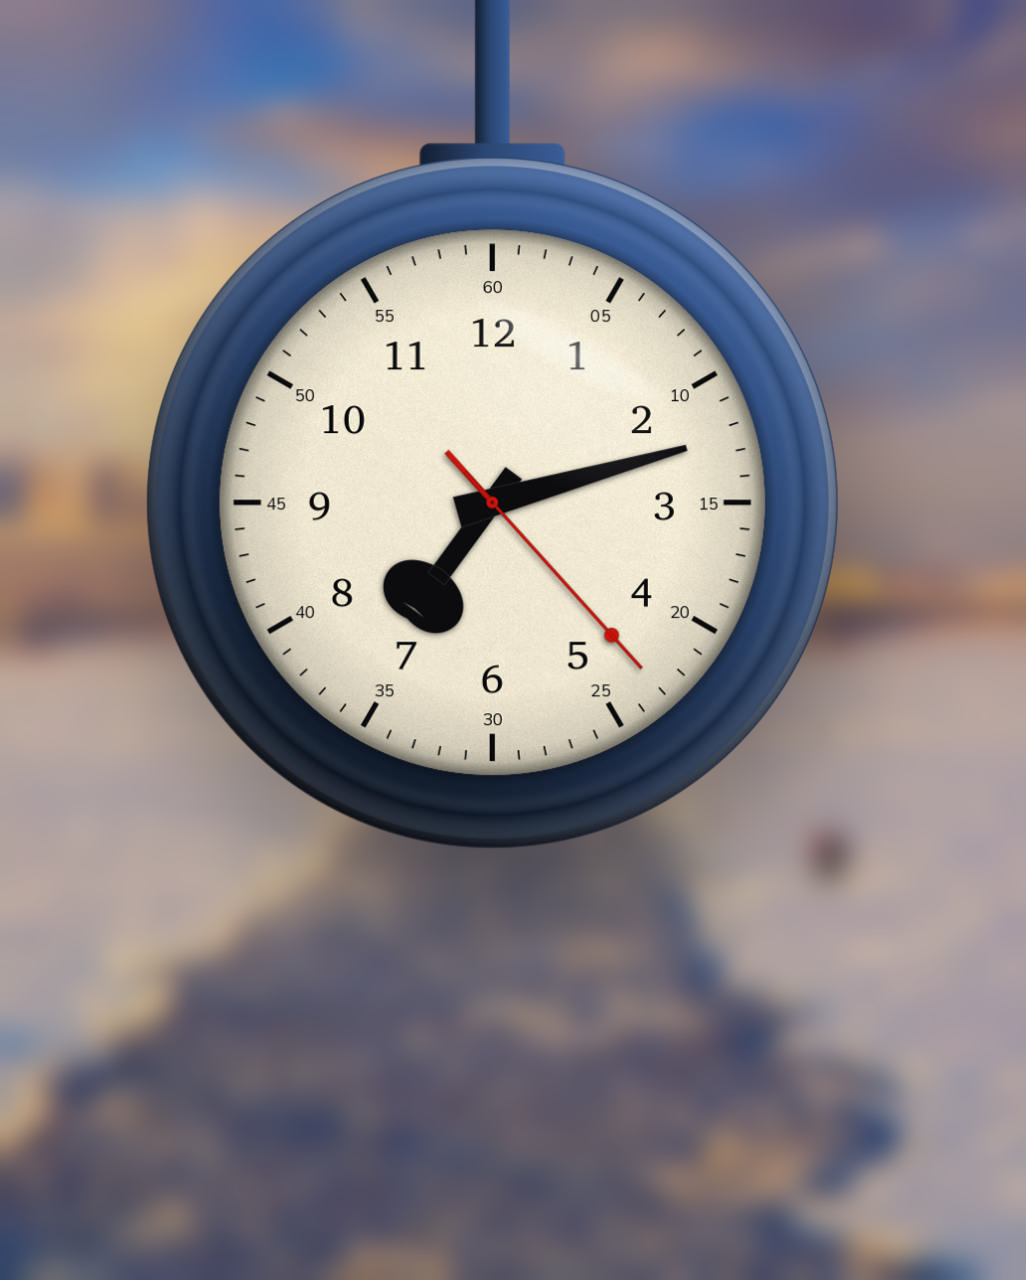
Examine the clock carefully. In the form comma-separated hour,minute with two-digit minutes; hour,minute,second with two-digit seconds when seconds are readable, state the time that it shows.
7,12,23
